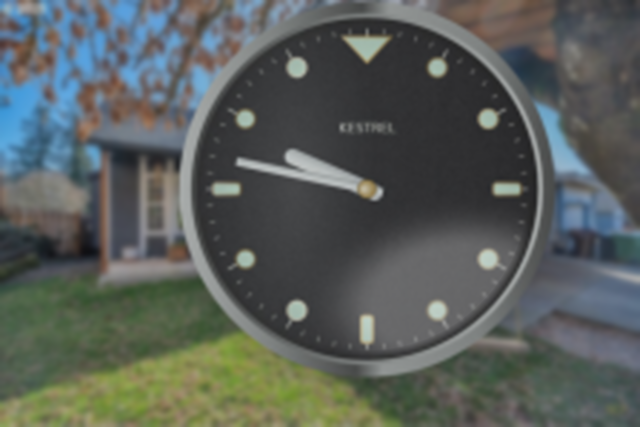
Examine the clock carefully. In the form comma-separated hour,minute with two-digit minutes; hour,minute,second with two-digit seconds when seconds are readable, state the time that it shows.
9,47
